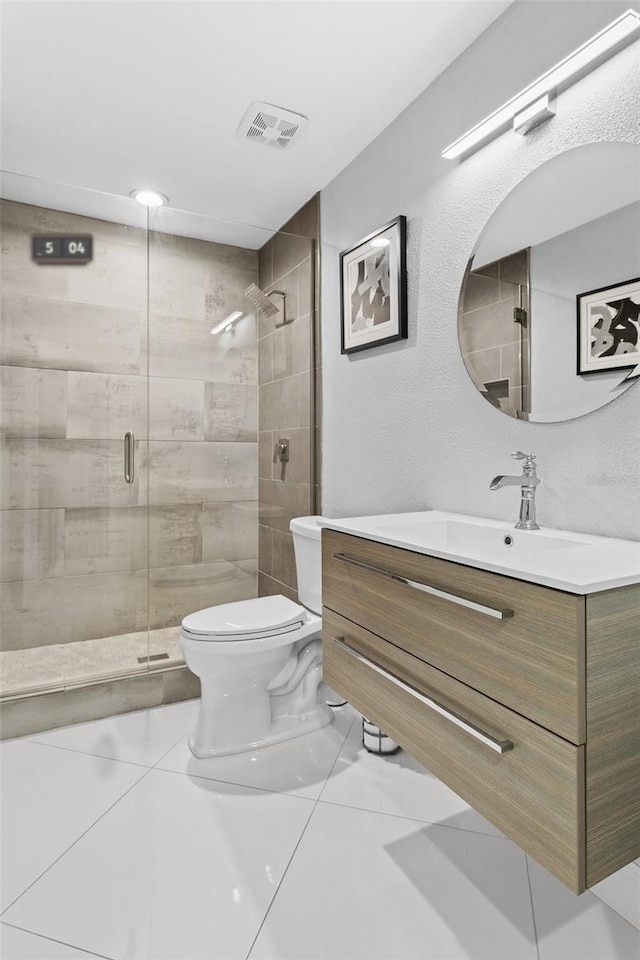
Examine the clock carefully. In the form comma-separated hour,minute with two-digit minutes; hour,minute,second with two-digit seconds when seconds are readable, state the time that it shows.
5,04
